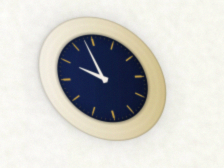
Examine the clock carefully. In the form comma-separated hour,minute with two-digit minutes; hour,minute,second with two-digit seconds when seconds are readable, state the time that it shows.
9,58
